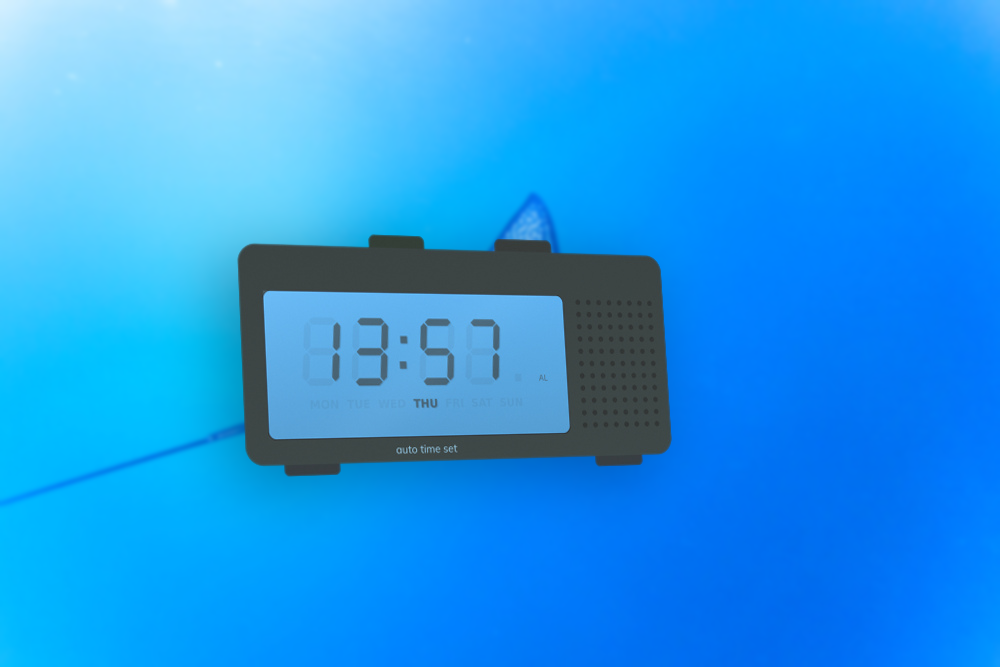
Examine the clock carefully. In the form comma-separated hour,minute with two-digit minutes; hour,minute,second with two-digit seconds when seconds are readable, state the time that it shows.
13,57
